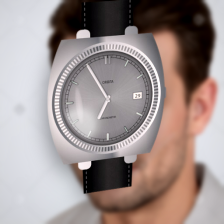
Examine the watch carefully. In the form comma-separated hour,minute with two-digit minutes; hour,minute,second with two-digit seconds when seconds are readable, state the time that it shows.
6,55
